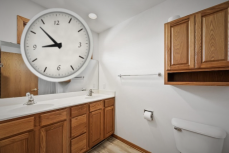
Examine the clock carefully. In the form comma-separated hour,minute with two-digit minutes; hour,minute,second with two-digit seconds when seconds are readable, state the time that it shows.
8,53
